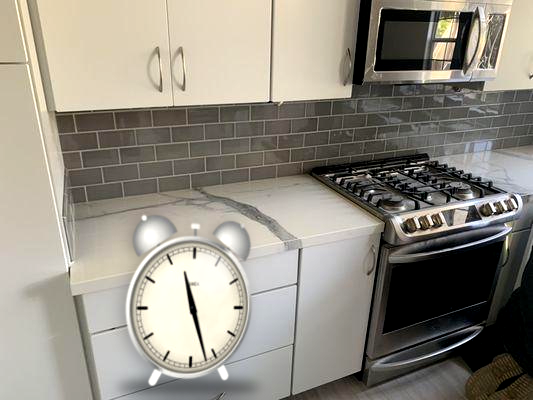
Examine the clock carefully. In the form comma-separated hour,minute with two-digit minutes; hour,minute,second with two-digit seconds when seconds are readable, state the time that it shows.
11,27
